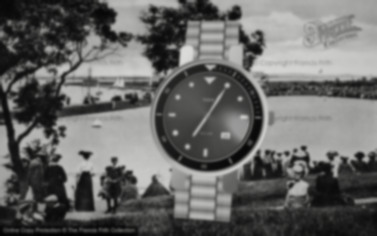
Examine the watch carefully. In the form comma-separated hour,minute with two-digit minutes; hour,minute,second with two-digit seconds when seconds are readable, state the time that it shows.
7,05
